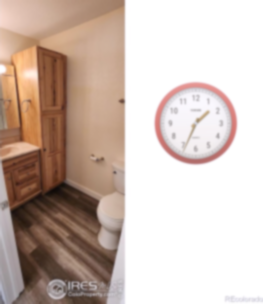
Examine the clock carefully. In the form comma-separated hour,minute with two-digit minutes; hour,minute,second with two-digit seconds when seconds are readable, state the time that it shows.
1,34
